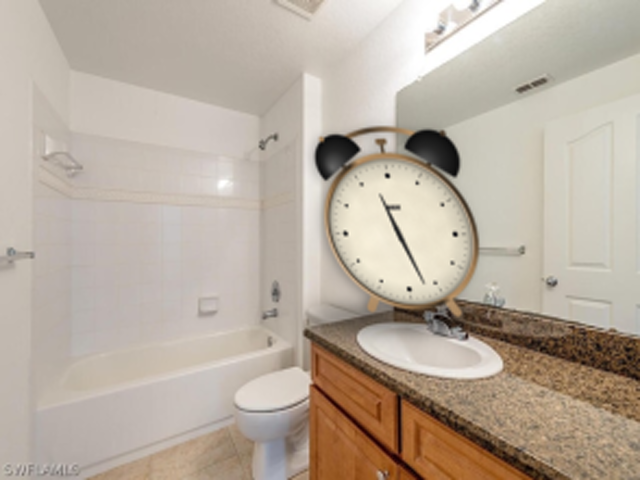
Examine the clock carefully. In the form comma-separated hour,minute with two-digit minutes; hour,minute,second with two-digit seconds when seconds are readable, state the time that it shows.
11,27
